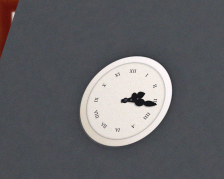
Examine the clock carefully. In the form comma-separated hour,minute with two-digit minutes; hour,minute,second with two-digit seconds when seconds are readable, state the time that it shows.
2,16
